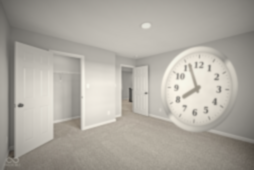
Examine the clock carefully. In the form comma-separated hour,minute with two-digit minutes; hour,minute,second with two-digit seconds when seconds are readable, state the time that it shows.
7,56
